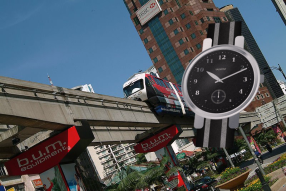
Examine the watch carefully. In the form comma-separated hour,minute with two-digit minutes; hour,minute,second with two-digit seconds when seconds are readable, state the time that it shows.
10,11
